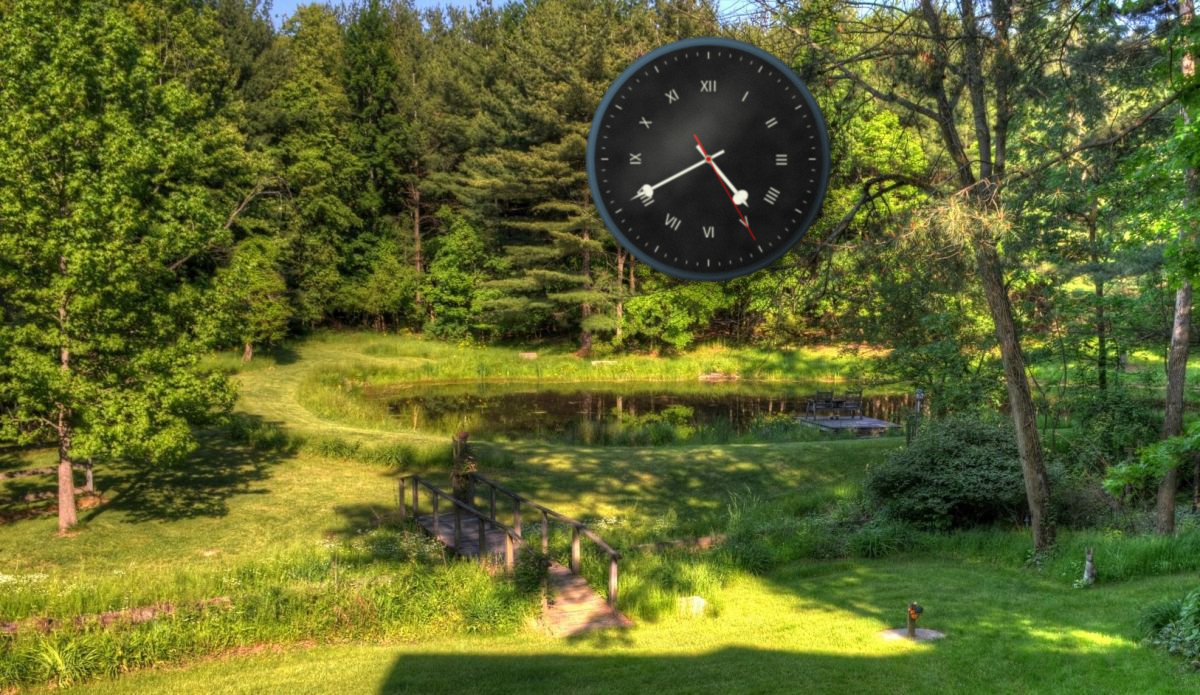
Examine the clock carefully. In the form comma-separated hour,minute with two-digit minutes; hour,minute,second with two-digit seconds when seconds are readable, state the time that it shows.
4,40,25
